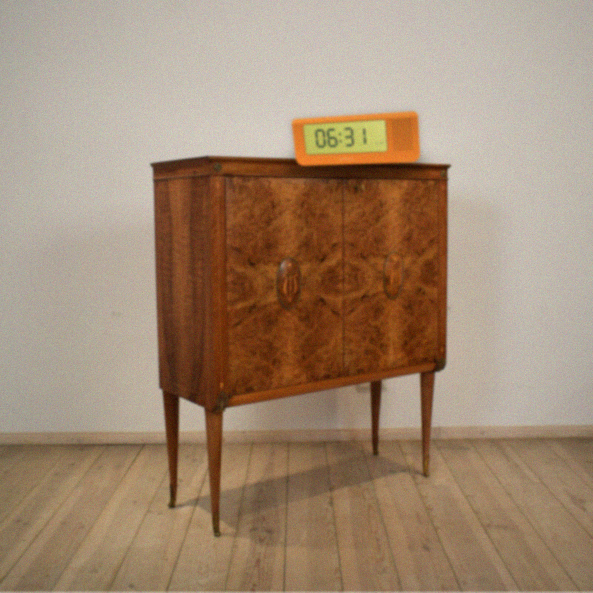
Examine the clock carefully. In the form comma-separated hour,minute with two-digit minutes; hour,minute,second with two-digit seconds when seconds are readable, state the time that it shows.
6,31
